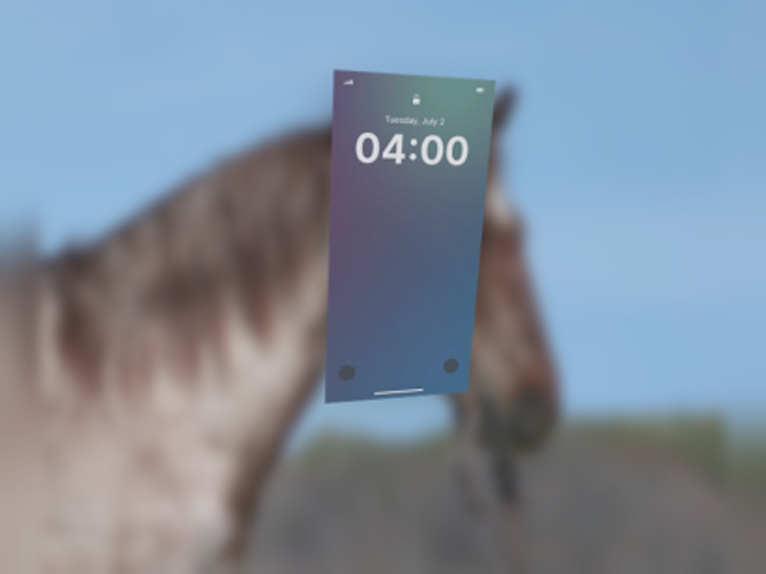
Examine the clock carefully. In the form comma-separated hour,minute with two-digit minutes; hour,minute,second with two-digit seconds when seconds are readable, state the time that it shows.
4,00
